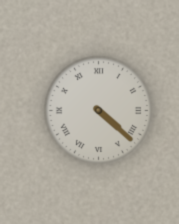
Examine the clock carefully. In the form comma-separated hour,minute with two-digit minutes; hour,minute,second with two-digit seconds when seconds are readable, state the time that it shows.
4,22
